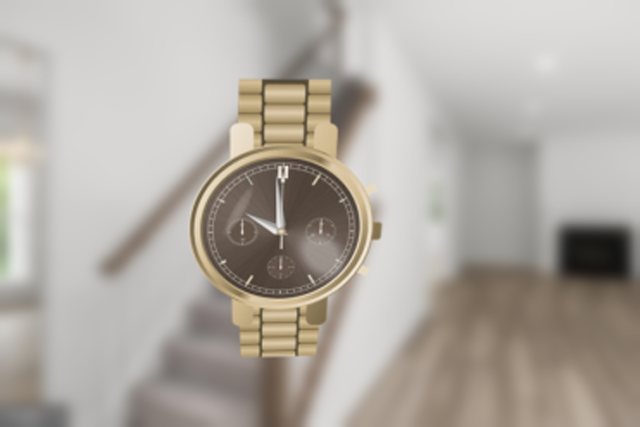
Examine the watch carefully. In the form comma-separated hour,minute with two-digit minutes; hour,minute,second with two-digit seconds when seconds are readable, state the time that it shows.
9,59
